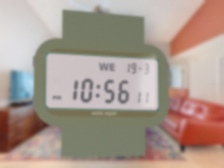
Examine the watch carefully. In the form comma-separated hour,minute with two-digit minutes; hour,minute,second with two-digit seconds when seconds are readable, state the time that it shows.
10,56,11
